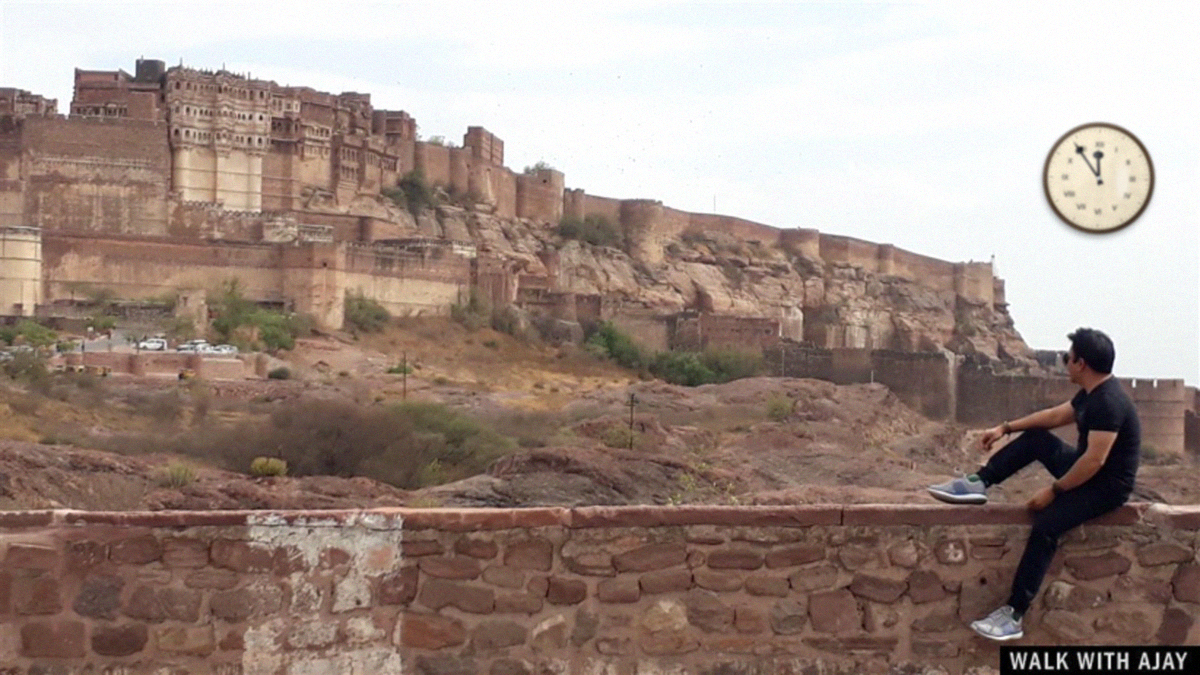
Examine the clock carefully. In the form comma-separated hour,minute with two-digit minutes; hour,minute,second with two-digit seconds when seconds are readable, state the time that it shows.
11,54
